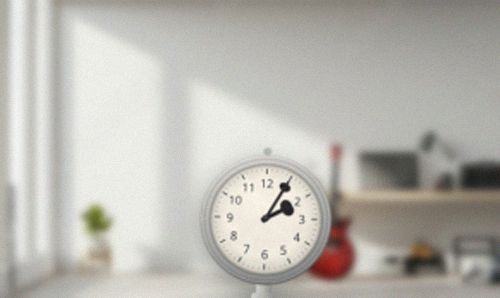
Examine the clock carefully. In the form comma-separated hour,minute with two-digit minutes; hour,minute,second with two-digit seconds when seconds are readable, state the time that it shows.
2,05
